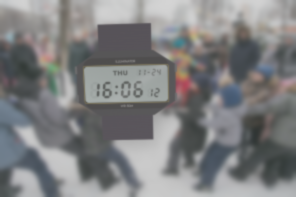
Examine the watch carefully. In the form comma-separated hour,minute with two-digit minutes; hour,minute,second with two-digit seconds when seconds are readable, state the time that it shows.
16,06
